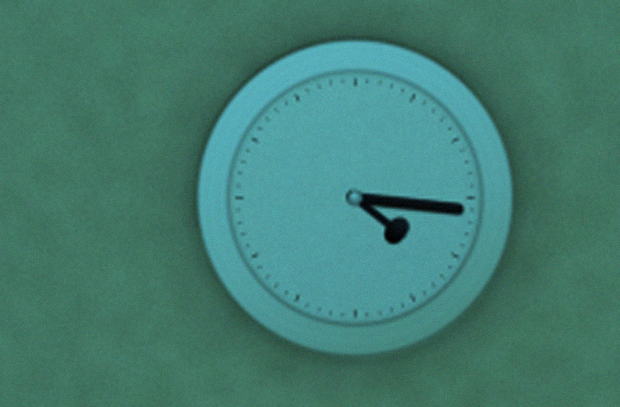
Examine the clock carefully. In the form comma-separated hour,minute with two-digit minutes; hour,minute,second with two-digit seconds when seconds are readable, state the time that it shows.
4,16
